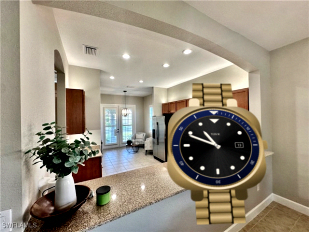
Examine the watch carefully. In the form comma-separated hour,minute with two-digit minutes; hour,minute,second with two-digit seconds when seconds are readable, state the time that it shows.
10,49
